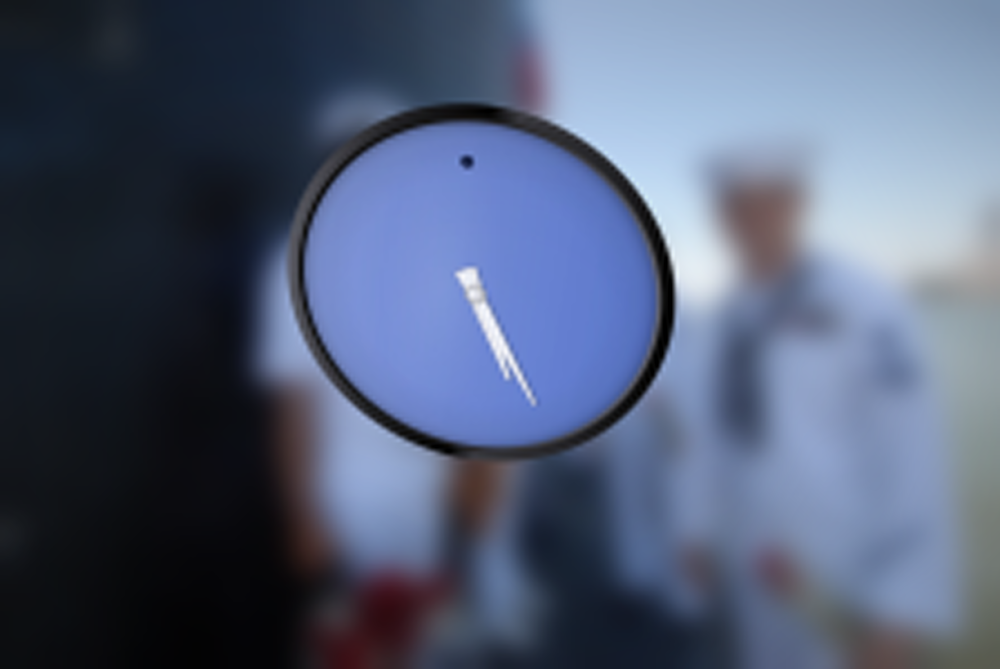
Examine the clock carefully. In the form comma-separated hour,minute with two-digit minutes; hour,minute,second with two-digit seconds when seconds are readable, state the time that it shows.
5,26
